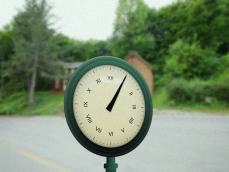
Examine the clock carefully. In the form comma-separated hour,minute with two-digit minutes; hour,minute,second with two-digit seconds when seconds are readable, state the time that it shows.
1,05
